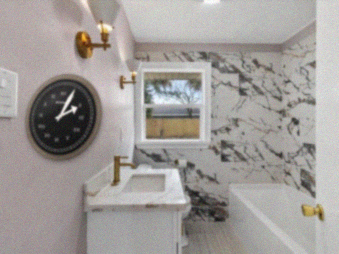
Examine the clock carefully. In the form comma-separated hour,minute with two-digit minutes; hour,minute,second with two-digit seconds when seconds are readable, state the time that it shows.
2,04
